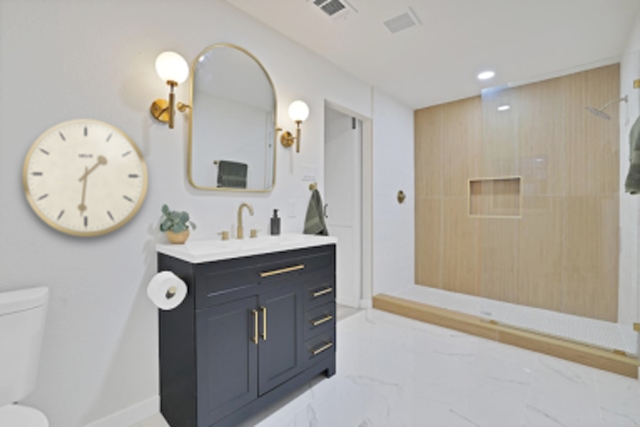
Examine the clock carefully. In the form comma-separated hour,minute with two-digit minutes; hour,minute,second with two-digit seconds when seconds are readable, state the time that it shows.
1,31
